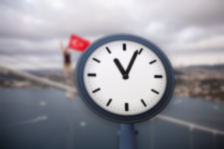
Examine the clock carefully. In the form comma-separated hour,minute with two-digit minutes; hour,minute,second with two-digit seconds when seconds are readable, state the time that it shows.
11,04
